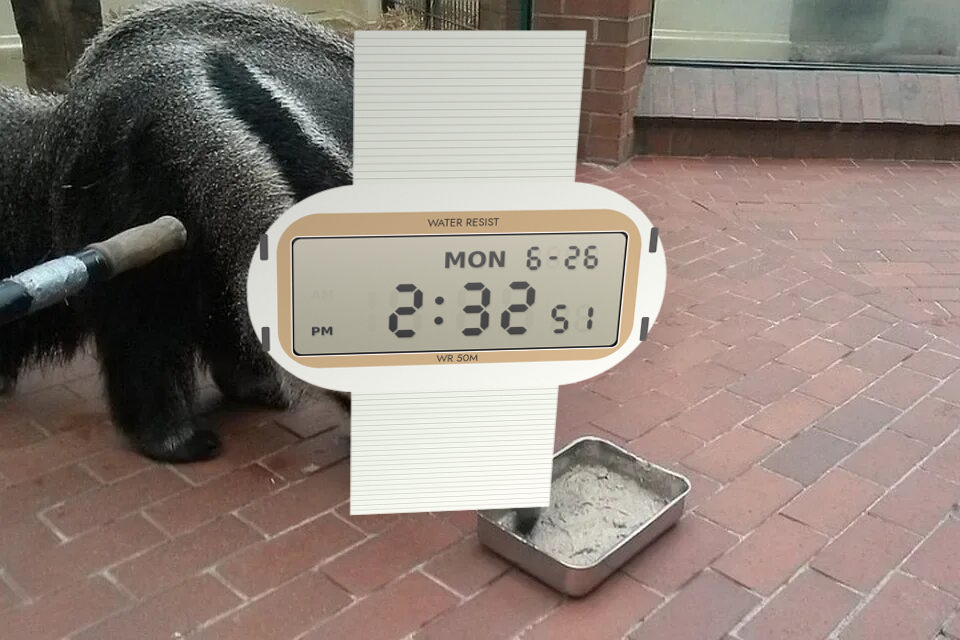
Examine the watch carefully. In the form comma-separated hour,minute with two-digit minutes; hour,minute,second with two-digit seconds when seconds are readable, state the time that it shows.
2,32,51
